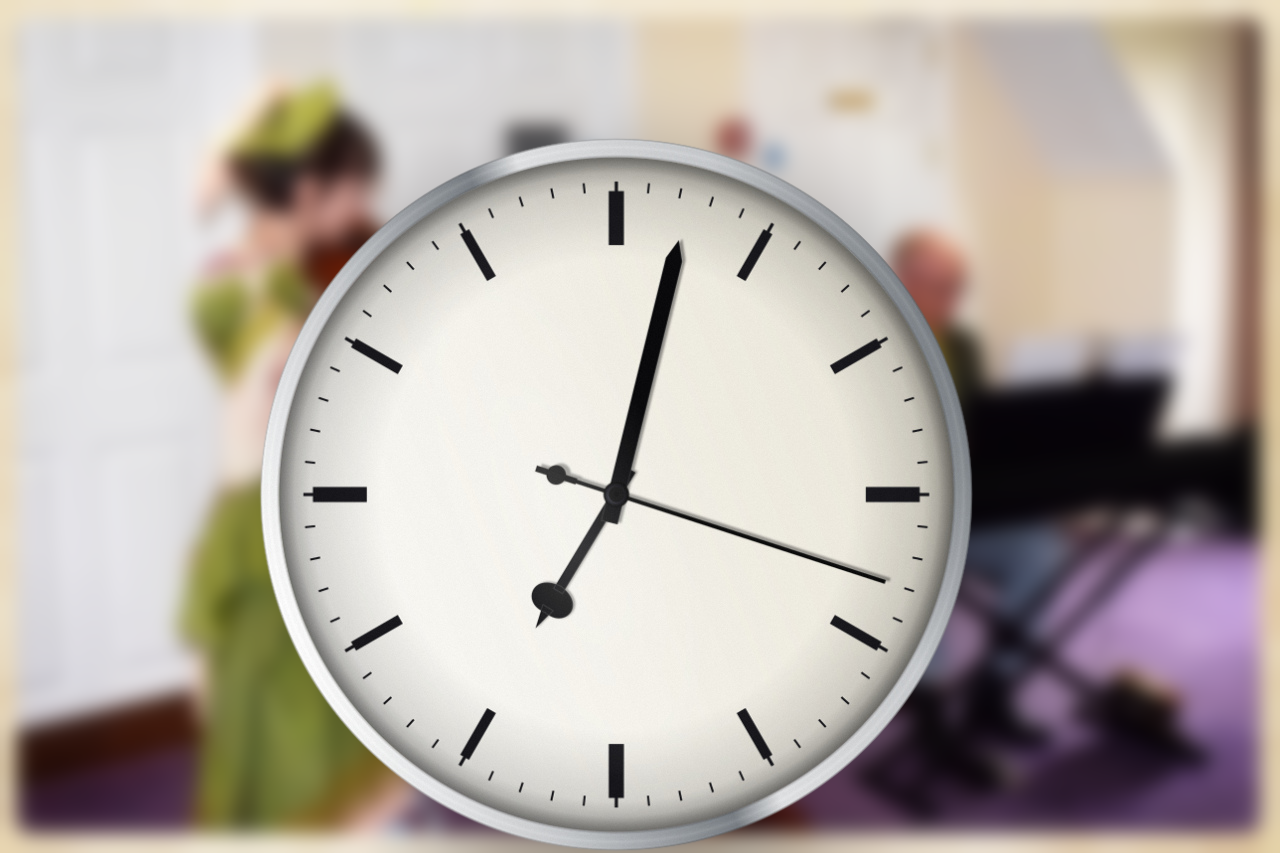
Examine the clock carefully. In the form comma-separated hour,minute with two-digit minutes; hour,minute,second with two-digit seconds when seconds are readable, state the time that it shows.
7,02,18
